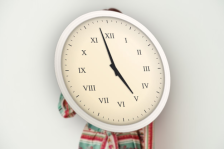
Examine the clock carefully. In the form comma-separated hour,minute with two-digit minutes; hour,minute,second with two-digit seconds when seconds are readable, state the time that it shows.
4,58
